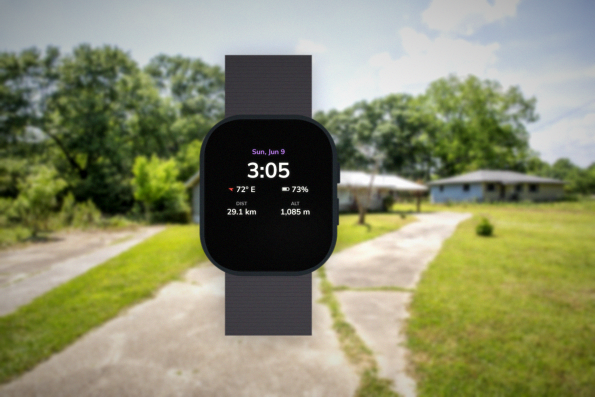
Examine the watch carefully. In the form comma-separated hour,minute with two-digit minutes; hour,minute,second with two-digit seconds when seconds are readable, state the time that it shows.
3,05
